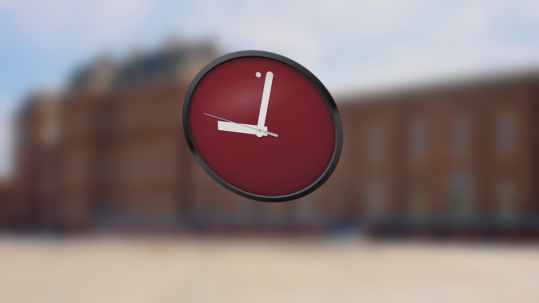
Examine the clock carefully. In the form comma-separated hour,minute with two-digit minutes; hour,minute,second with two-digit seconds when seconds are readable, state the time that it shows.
9,01,47
